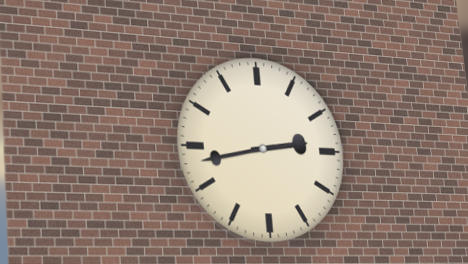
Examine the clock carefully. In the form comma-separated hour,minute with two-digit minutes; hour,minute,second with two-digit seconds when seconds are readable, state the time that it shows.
2,43
